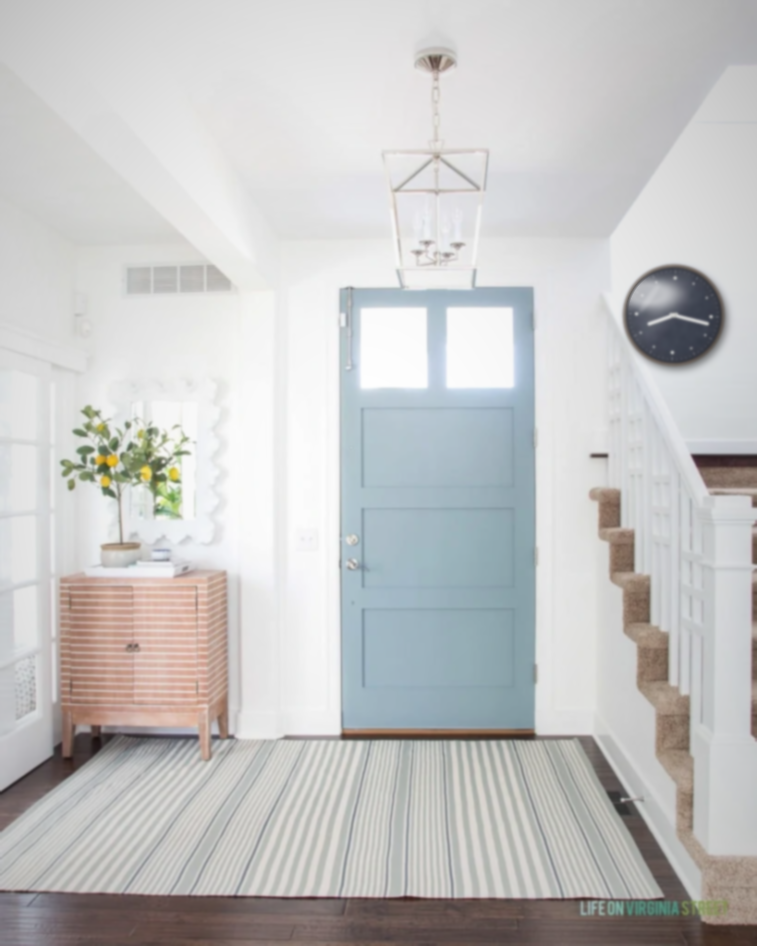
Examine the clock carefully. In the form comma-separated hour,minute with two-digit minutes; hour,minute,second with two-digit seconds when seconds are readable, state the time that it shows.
8,17
